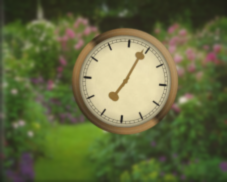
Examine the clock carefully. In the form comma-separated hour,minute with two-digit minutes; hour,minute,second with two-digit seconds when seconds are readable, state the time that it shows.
7,04
